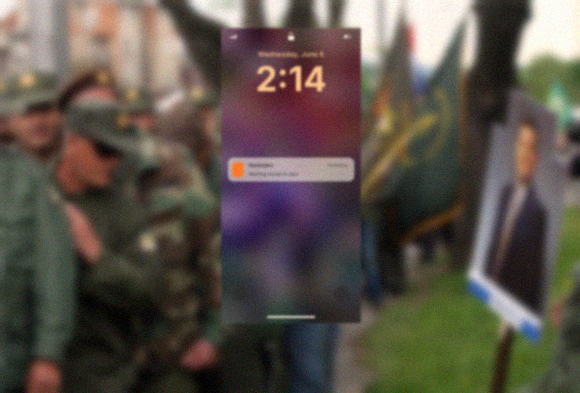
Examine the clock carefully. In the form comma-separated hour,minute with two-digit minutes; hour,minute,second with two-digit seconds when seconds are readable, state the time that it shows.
2,14
